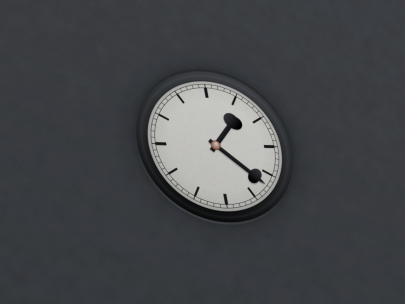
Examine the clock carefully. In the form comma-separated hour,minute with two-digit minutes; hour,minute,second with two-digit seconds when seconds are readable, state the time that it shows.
1,22
